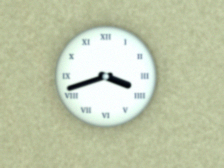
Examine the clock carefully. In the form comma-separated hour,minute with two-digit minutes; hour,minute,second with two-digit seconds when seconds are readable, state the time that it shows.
3,42
